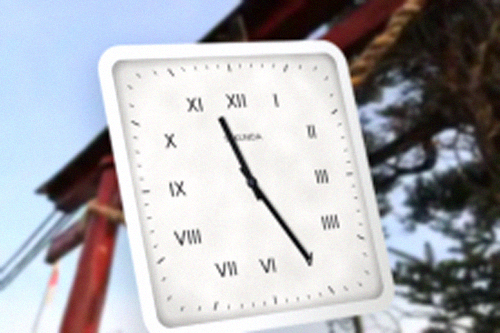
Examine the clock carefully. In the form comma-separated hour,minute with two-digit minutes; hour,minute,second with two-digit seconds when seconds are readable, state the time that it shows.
11,25
